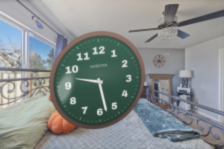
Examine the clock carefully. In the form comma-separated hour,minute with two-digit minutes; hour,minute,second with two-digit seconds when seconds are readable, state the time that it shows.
9,28
